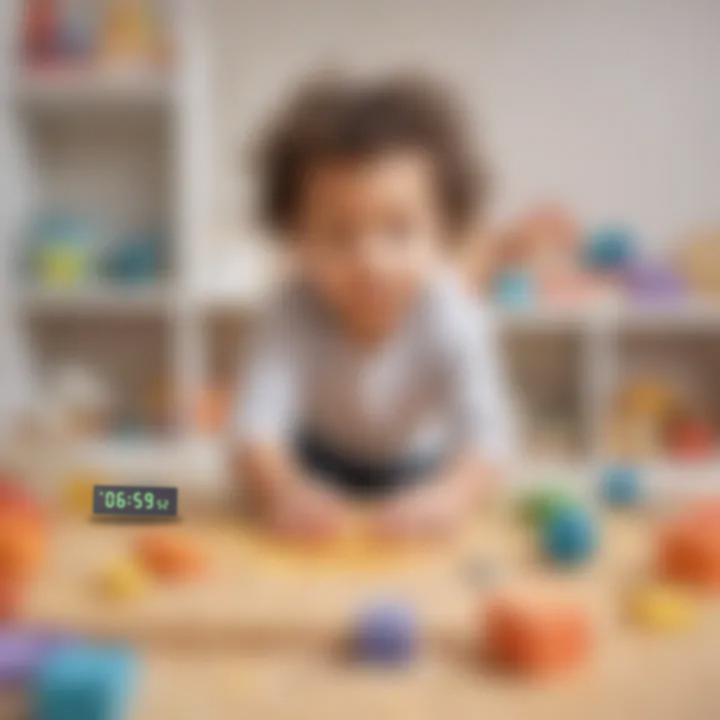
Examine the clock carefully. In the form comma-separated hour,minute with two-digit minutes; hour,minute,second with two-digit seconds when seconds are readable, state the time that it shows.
6,59
